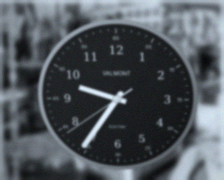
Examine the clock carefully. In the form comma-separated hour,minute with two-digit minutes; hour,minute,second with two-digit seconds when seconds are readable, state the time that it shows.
9,35,39
